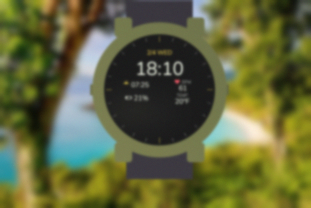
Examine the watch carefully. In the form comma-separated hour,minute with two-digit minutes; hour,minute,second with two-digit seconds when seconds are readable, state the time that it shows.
18,10
